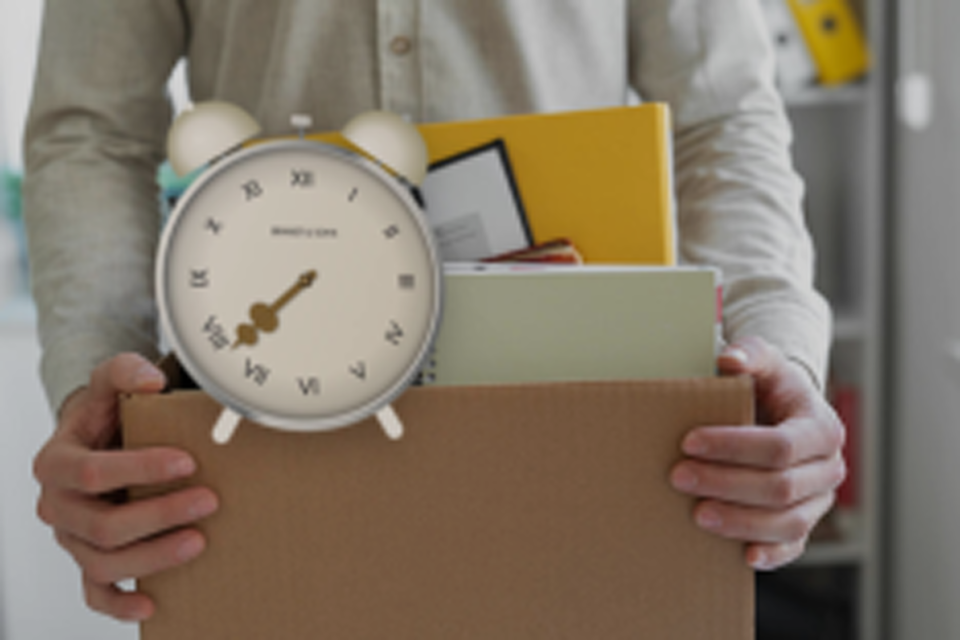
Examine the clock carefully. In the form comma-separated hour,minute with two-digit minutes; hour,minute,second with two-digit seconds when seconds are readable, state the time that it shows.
7,38
